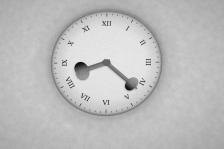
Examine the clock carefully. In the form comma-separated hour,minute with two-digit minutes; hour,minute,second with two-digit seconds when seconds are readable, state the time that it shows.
8,22
